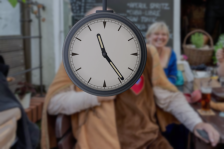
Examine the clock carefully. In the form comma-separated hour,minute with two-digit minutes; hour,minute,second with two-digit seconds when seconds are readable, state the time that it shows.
11,24
